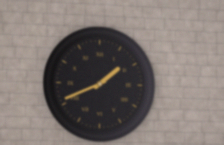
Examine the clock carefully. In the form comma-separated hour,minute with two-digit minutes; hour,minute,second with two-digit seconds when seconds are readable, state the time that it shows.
1,41
